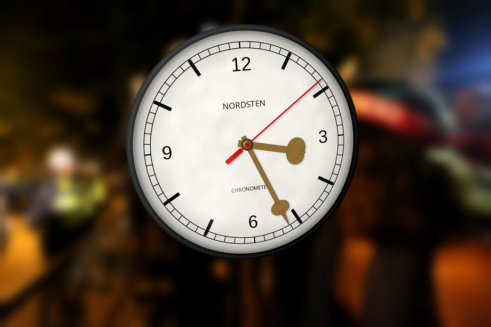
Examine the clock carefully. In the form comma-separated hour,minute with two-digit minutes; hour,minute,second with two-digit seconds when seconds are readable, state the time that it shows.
3,26,09
